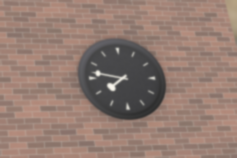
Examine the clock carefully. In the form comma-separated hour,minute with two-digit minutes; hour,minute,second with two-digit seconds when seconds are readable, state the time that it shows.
7,47
